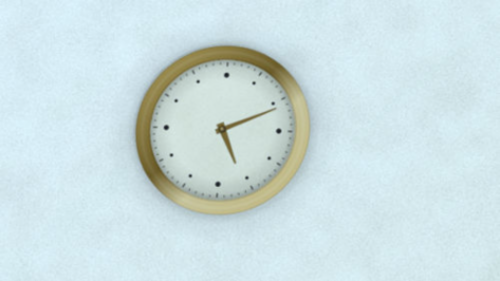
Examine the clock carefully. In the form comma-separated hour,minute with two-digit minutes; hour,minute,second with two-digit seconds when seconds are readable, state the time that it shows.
5,11
